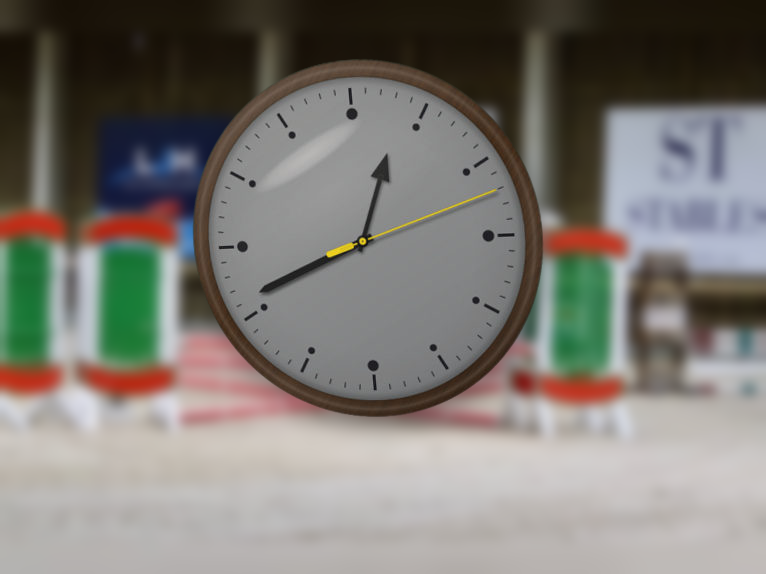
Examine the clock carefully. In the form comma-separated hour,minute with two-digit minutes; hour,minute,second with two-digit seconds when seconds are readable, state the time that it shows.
12,41,12
